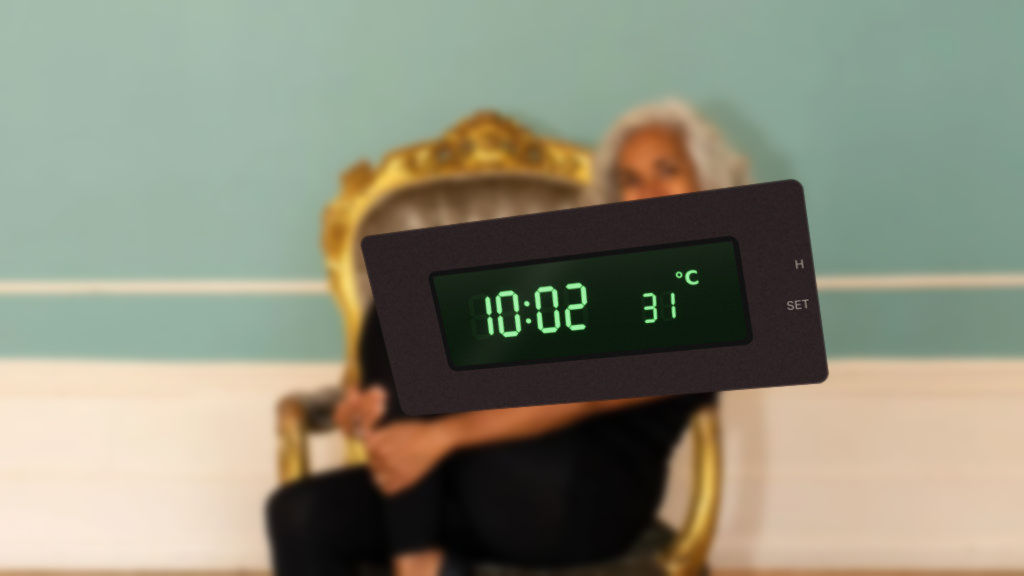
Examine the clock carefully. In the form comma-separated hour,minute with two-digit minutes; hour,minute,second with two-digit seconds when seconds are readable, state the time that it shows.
10,02
